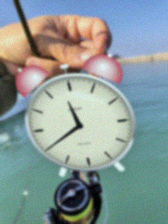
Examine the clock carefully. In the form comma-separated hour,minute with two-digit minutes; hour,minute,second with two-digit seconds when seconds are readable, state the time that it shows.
11,40
